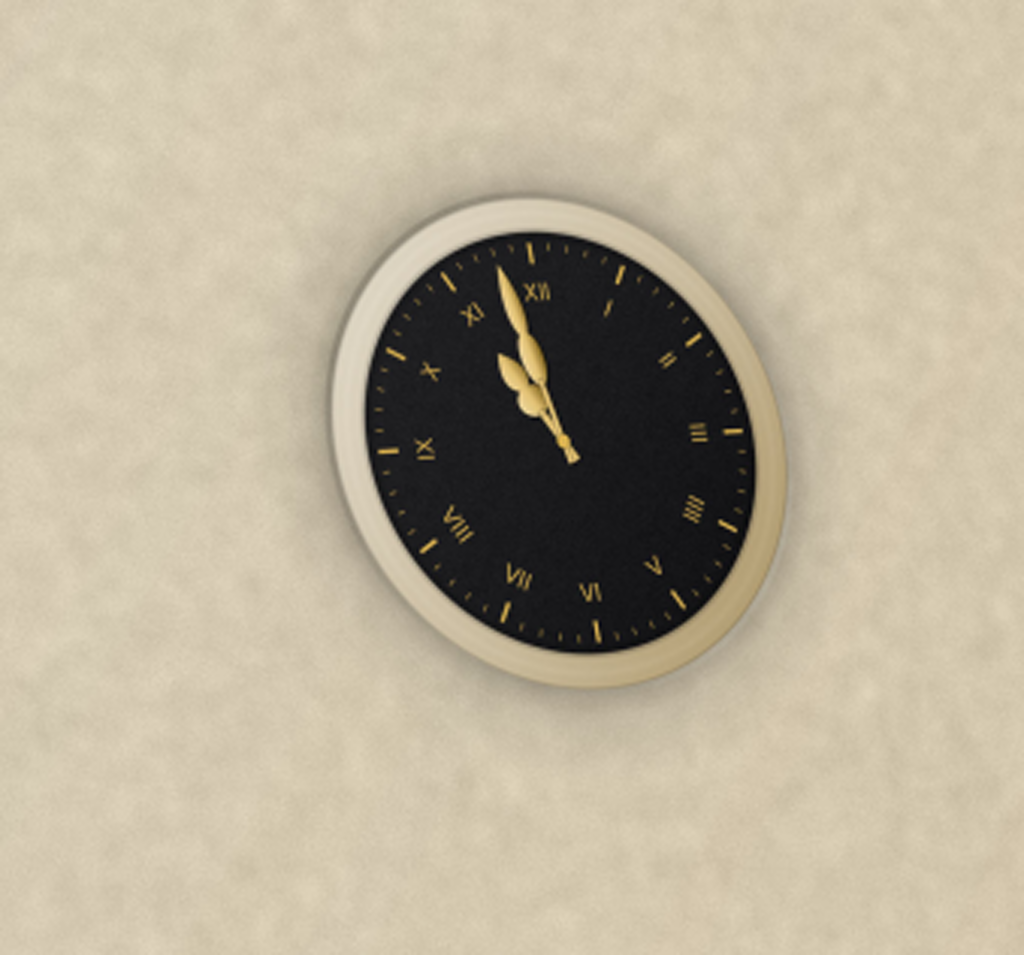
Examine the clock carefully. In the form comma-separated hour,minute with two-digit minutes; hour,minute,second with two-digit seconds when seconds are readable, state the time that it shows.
10,58
